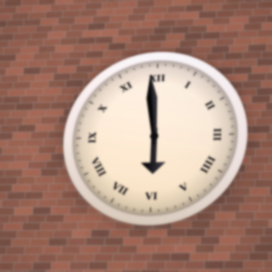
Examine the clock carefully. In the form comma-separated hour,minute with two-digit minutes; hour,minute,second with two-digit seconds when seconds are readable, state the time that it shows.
5,59
